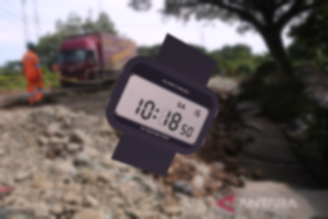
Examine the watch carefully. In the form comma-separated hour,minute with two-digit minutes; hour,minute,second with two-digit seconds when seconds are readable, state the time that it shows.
10,18
